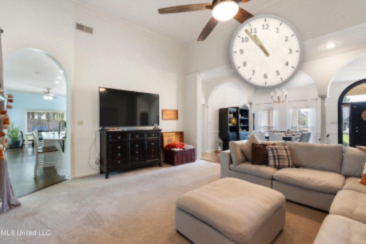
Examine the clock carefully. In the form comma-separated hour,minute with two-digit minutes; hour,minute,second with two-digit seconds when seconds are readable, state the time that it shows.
10,53
